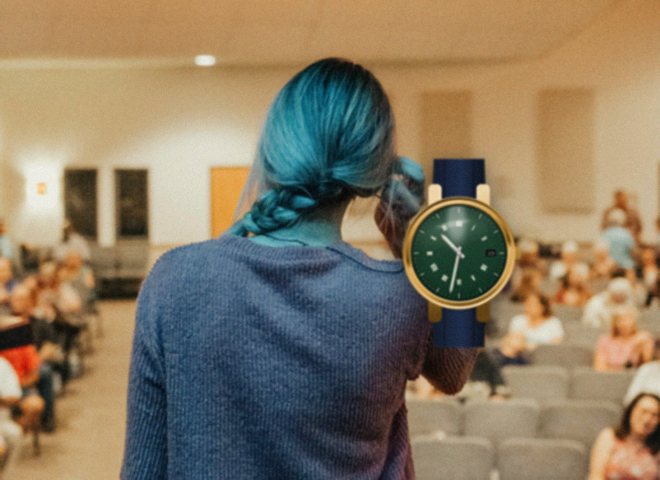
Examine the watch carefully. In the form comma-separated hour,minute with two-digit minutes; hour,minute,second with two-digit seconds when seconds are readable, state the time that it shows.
10,32
